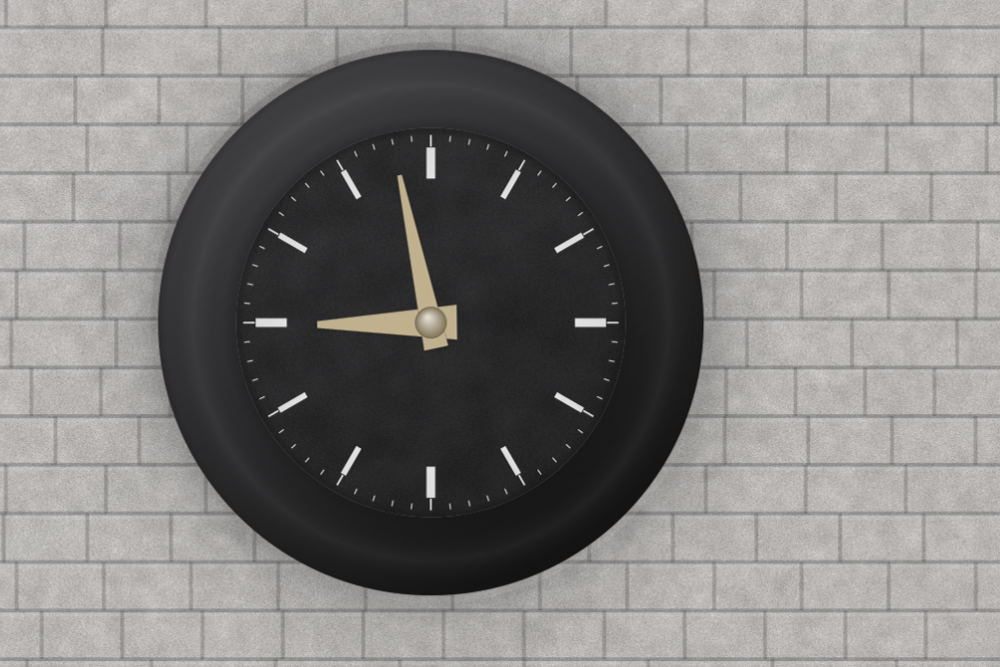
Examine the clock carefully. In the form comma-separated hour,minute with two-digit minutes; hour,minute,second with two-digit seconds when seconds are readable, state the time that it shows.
8,58
